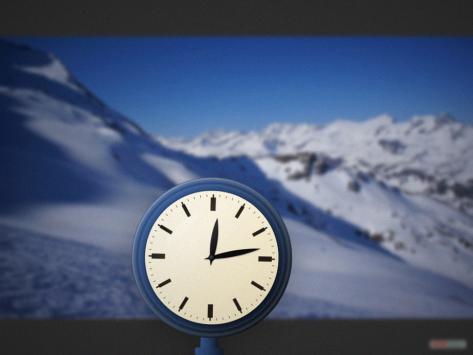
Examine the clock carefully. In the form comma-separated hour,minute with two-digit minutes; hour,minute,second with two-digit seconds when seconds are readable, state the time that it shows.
12,13
